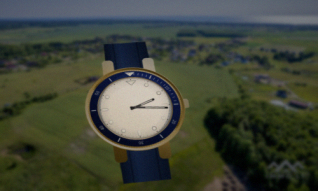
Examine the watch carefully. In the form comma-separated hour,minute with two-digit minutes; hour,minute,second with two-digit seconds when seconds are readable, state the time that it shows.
2,16
